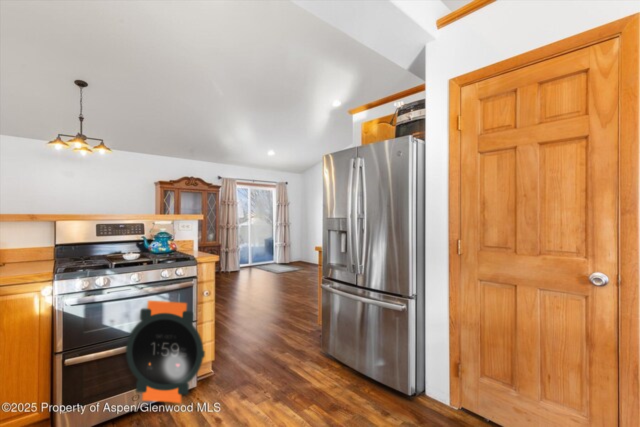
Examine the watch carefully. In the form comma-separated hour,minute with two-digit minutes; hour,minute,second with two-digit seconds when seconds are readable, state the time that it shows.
1,59
